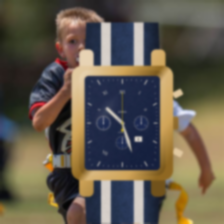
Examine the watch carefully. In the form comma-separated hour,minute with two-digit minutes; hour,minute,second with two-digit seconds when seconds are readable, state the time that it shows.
10,27
